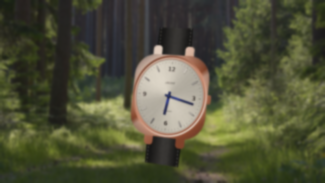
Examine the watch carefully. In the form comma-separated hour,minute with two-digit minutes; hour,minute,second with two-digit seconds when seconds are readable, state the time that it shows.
6,17
